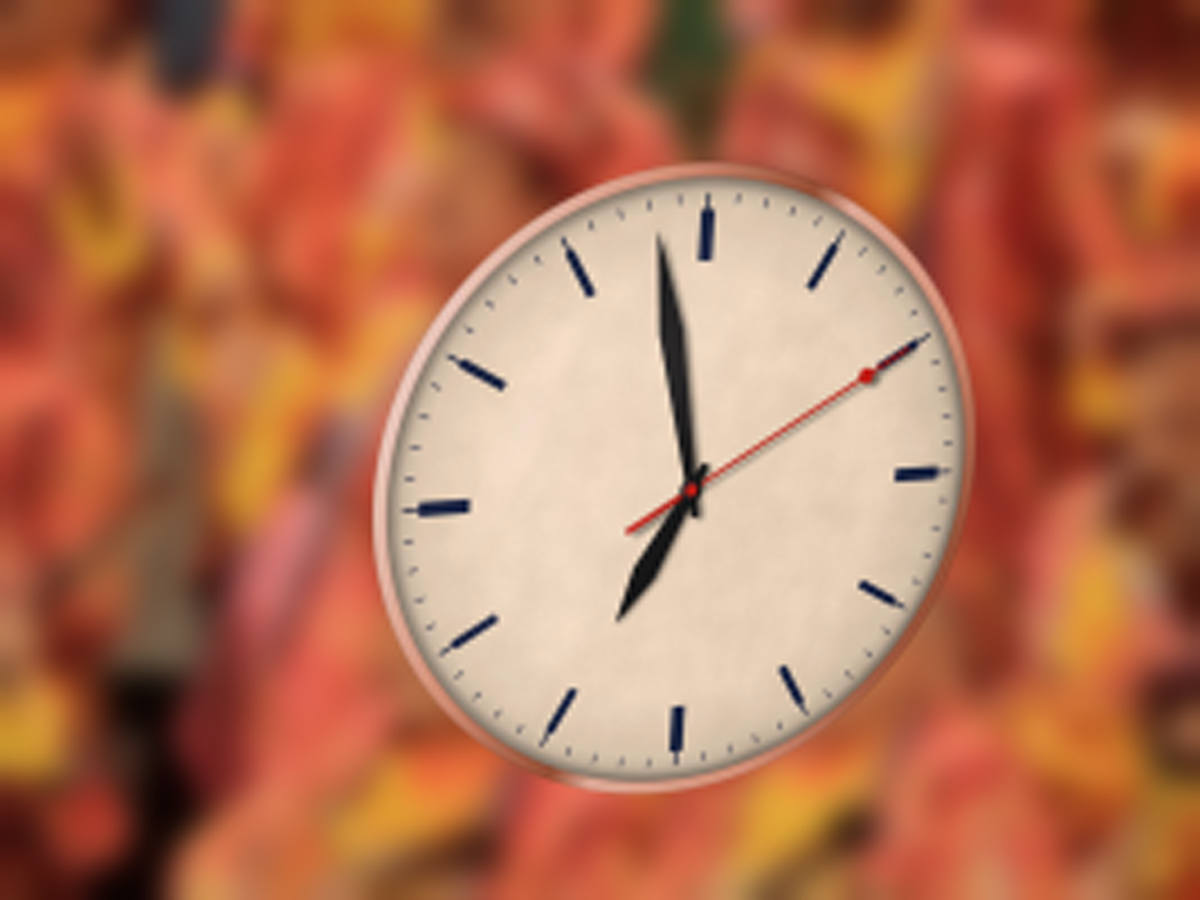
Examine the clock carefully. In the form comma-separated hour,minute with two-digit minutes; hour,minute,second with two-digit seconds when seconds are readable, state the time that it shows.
6,58,10
